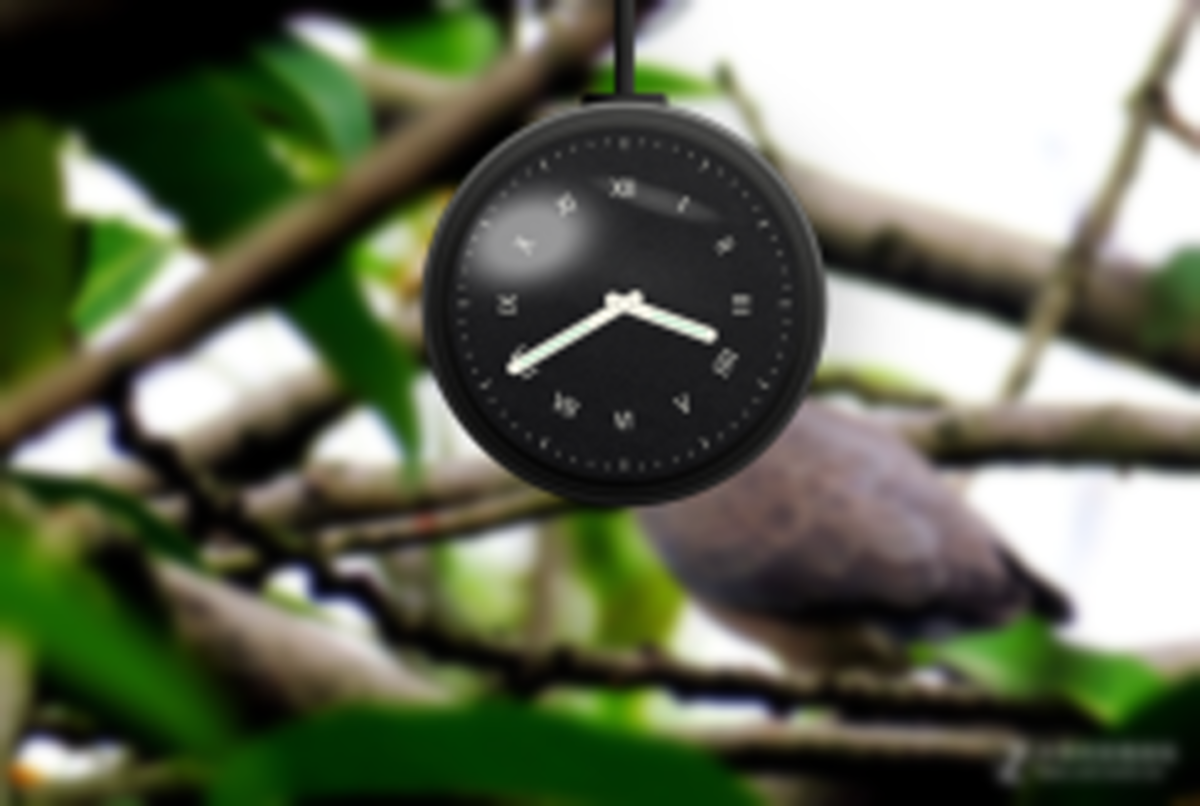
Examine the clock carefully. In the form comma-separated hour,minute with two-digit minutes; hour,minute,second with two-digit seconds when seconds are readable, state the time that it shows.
3,40
